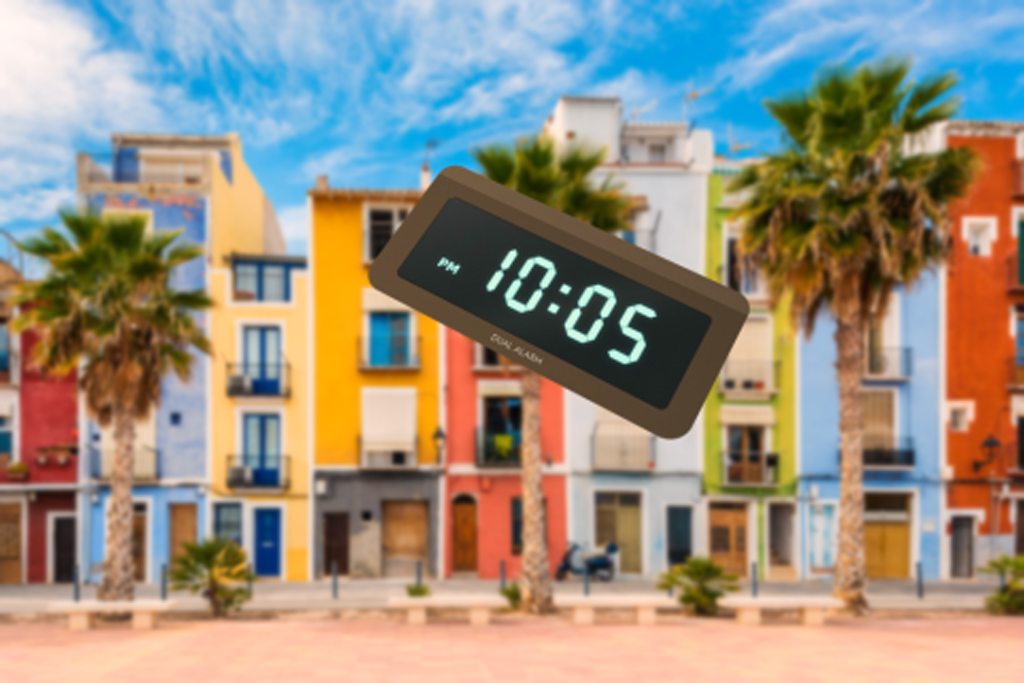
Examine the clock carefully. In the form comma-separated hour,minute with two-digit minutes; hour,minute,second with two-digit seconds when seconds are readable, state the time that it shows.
10,05
